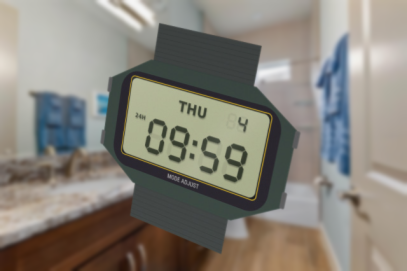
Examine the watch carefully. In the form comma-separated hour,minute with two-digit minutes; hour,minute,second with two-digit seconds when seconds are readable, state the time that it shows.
9,59
